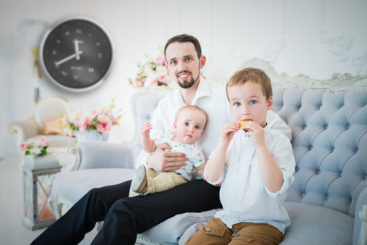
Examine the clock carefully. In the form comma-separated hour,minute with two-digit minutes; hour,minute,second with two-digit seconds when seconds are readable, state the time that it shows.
11,40
